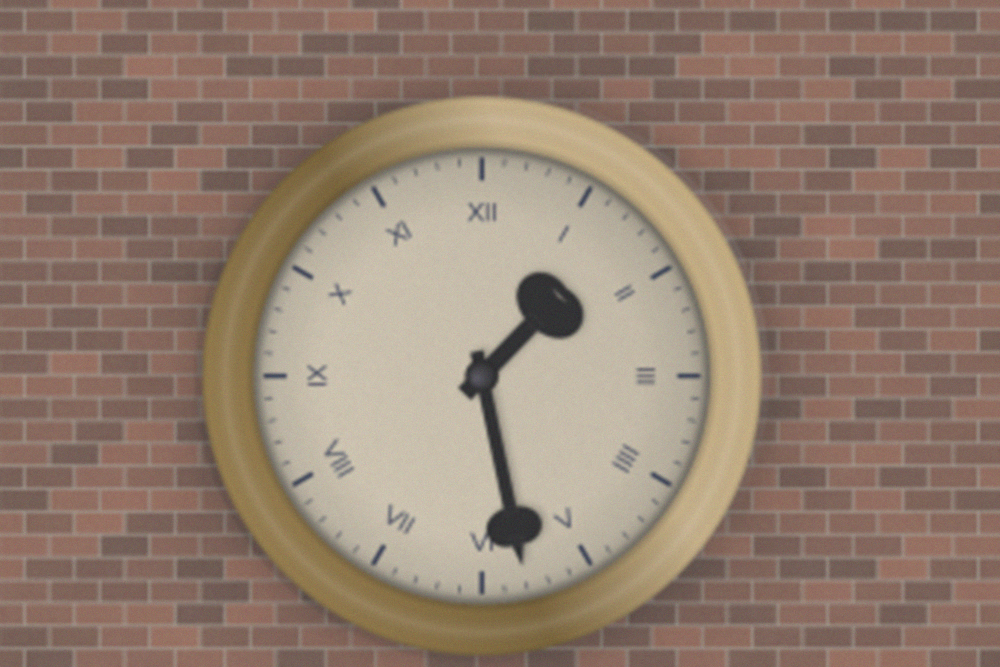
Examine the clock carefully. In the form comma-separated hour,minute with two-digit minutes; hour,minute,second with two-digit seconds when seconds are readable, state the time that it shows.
1,28
